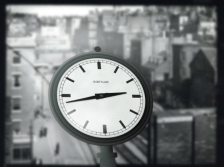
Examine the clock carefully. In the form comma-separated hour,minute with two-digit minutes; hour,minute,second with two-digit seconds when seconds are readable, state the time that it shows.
2,43
